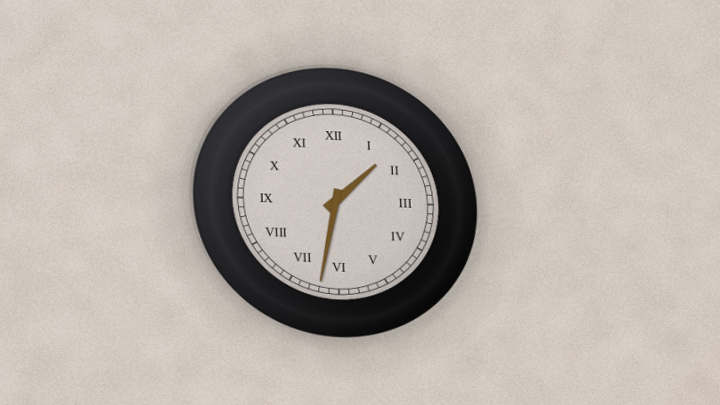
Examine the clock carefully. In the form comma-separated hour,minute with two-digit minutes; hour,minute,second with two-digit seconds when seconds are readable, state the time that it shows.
1,32
